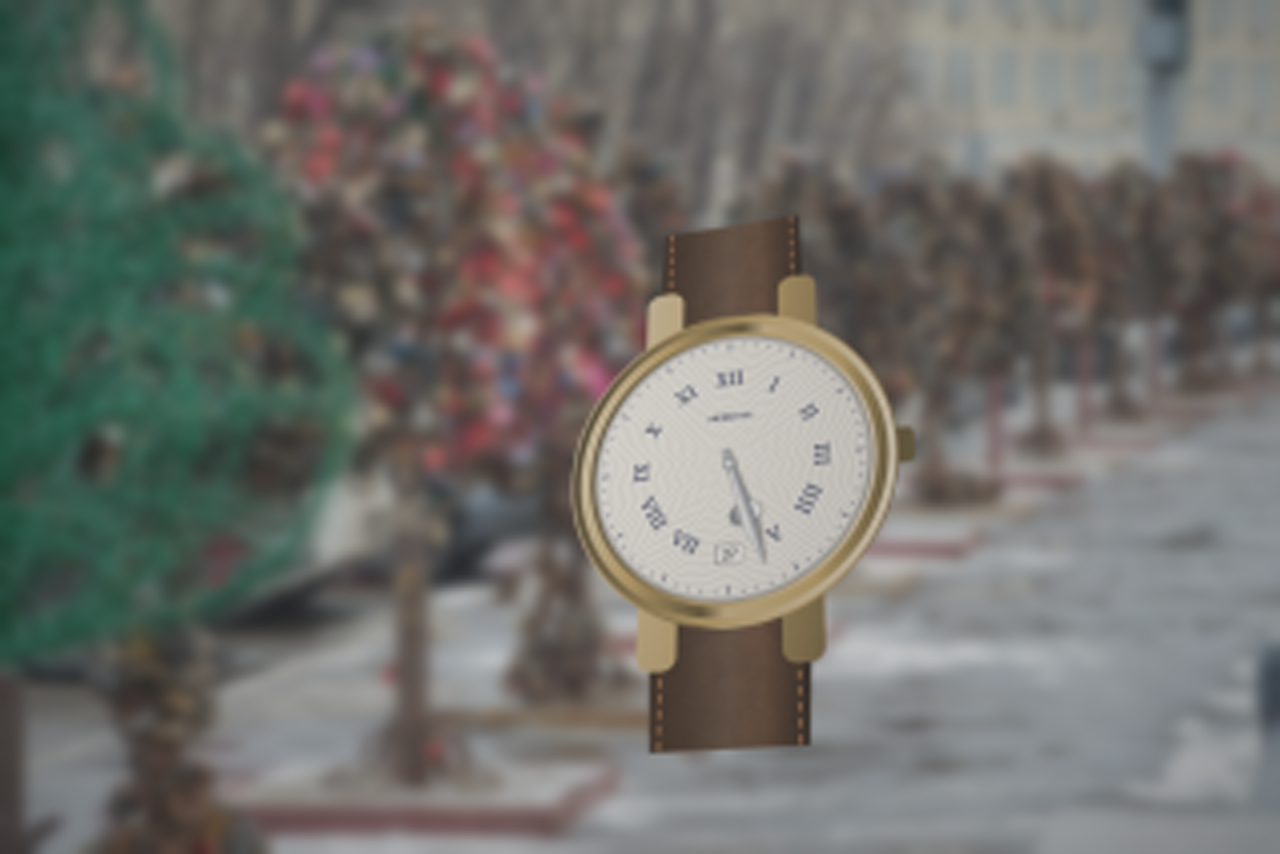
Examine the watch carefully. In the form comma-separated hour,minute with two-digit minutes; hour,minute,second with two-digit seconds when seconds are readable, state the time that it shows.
5,27
